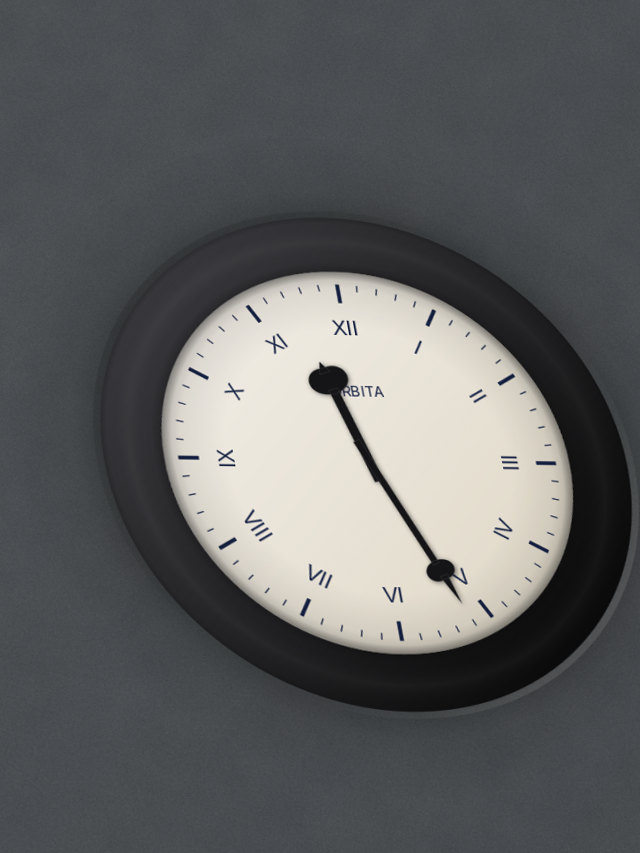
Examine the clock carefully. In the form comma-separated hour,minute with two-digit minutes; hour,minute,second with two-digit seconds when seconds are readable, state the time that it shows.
11,26
